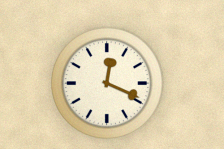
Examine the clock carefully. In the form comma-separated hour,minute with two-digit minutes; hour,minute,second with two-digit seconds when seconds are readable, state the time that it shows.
12,19
